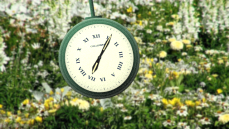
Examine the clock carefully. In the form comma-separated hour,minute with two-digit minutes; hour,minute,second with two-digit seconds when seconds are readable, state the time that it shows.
7,06
